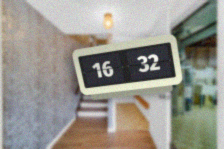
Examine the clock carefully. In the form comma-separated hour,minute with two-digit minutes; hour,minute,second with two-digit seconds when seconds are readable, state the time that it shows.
16,32
